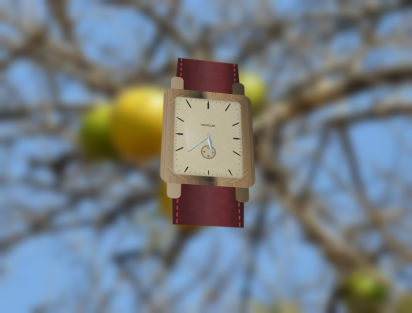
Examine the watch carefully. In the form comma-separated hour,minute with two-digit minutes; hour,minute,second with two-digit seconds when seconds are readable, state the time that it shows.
5,38
